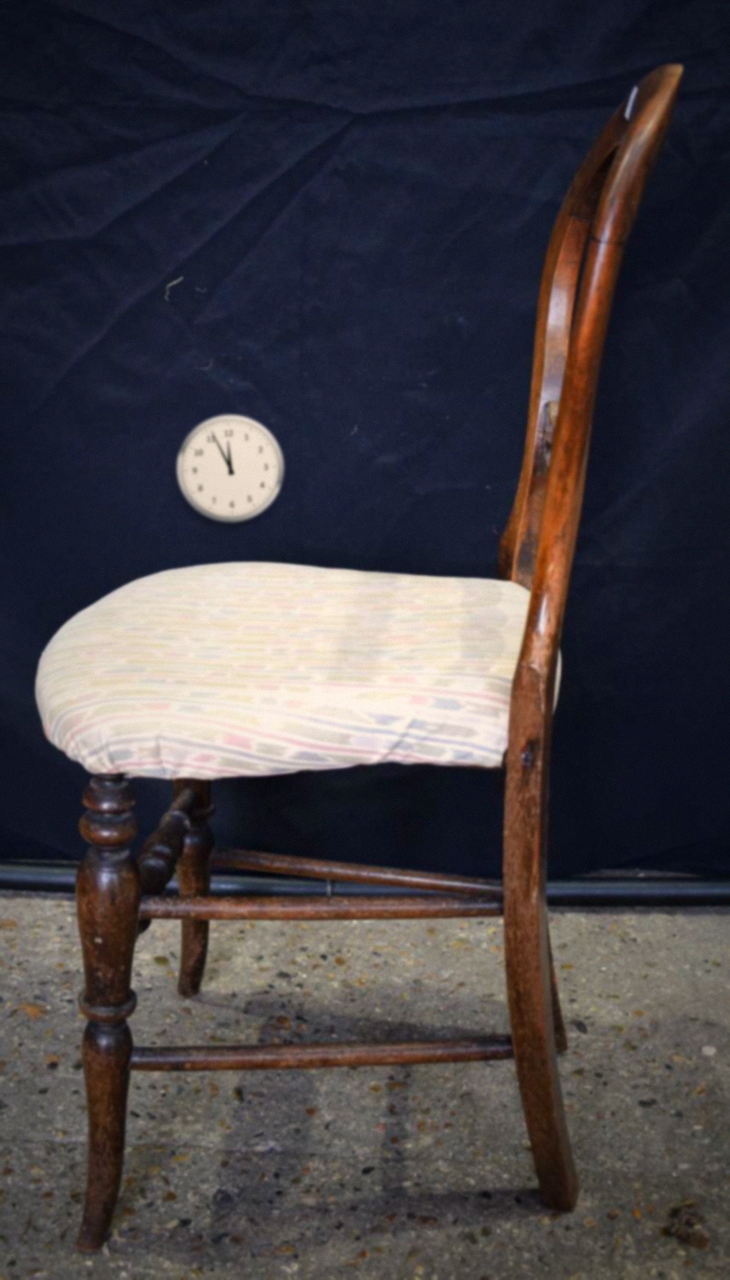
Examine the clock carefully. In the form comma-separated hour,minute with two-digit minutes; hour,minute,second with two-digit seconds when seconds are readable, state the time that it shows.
11,56
